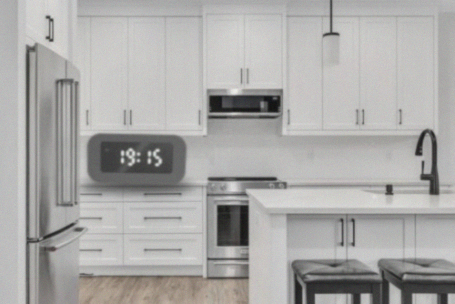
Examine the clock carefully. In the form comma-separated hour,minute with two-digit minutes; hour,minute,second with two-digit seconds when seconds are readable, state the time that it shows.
19,15
